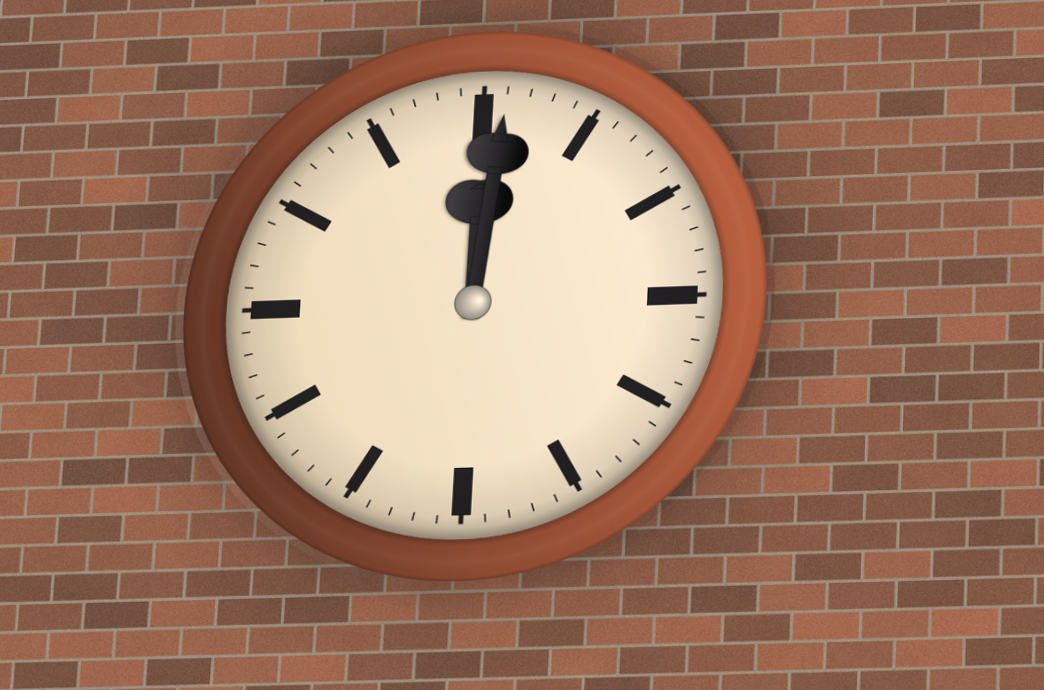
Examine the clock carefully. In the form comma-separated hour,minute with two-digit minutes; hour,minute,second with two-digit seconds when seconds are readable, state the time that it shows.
12,01
